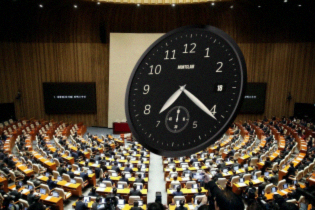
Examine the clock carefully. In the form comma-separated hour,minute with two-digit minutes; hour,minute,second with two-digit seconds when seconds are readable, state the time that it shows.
7,21
